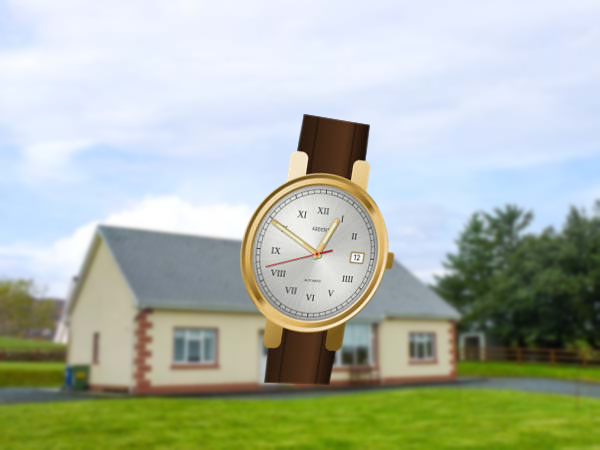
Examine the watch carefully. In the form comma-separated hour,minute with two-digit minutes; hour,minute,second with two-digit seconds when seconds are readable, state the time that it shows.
12,49,42
